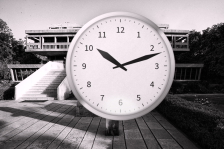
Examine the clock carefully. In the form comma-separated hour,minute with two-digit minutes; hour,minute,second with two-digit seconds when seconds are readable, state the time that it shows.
10,12
